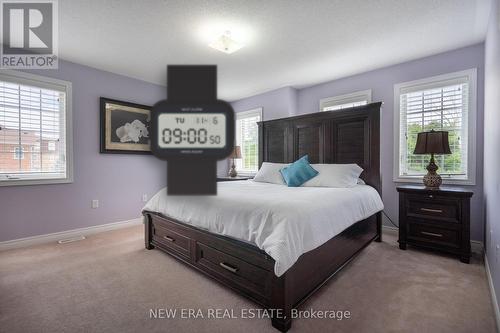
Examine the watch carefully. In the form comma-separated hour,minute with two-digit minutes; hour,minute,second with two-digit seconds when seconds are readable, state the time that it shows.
9,00
